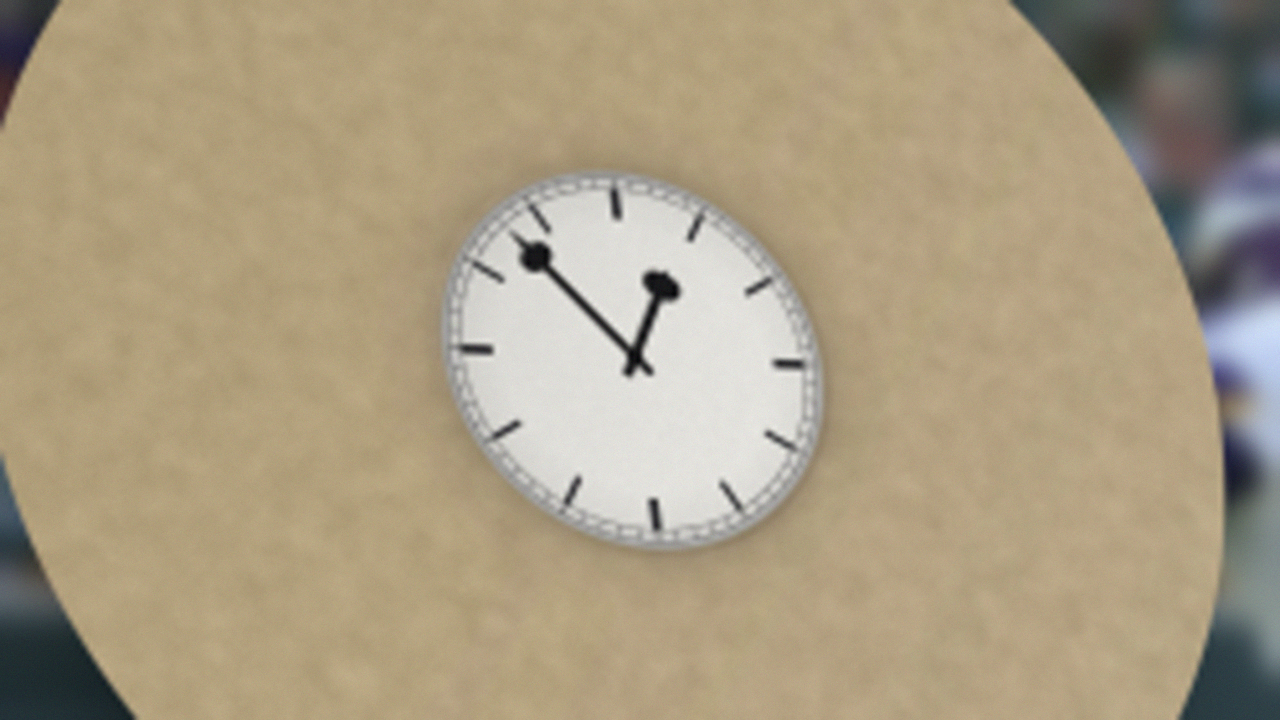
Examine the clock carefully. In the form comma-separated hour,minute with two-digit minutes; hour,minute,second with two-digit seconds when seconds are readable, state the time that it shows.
12,53
